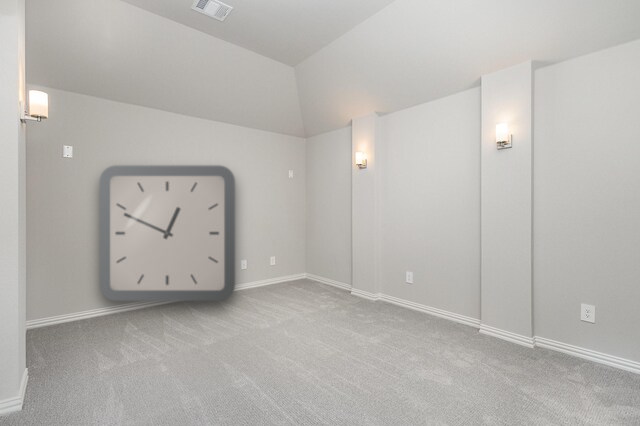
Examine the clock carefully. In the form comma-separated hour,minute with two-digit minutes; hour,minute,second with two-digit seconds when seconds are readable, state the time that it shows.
12,49
